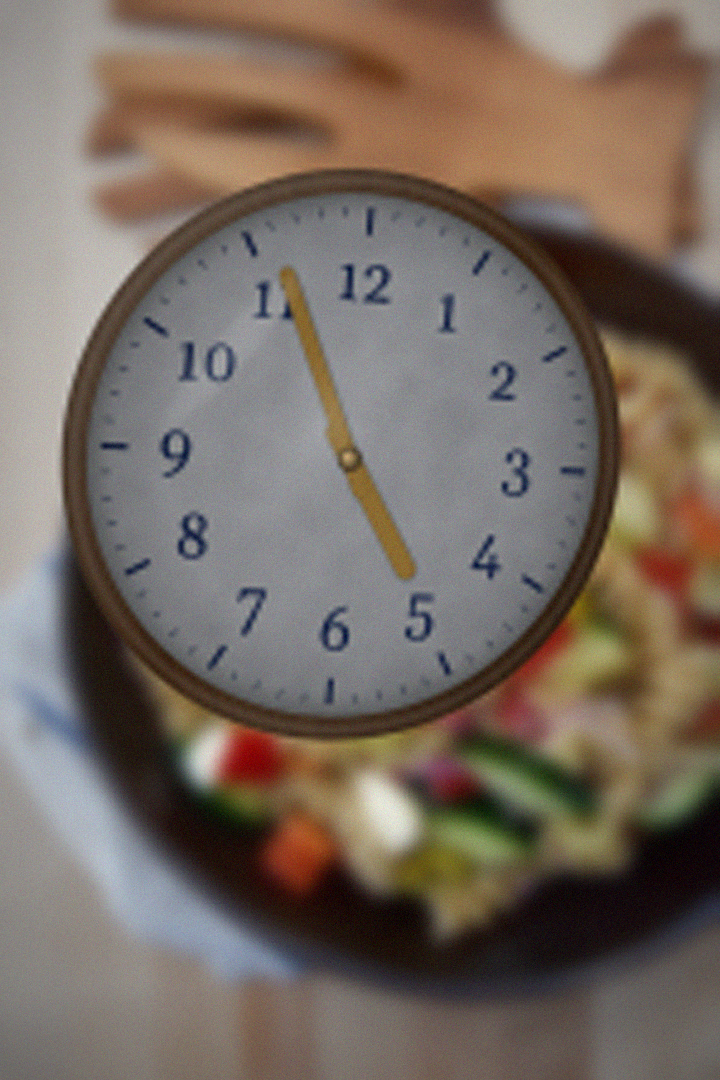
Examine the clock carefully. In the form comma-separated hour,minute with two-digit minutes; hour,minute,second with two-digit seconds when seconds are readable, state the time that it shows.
4,56
